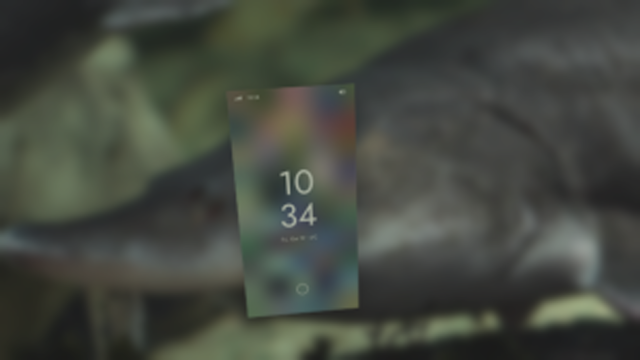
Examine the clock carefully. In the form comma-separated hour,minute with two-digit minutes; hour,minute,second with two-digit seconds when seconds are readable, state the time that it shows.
10,34
